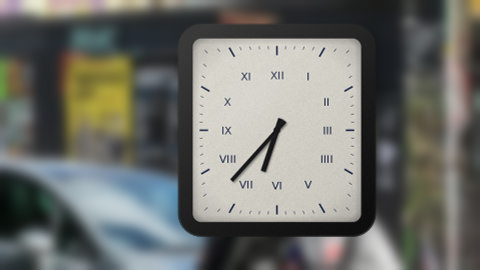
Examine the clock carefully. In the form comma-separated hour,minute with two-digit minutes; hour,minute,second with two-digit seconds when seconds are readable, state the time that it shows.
6,37
